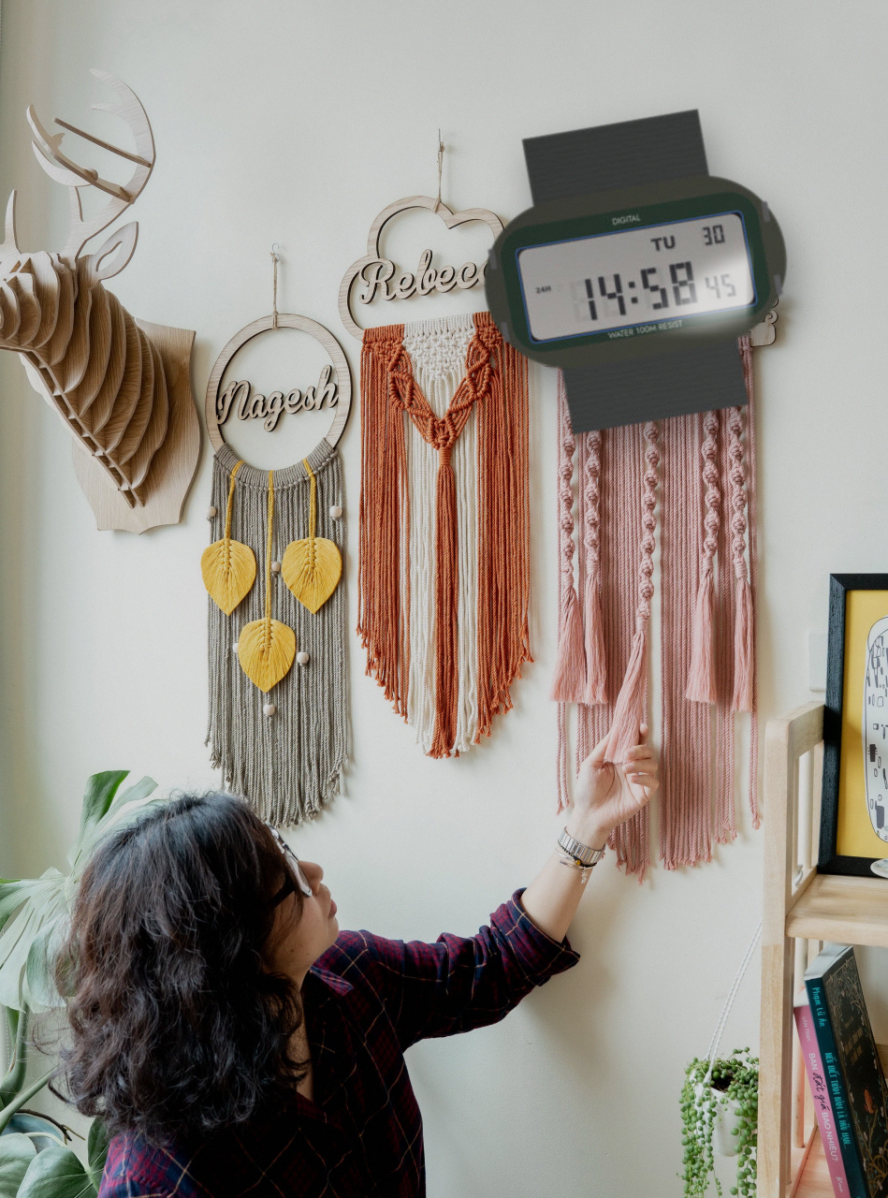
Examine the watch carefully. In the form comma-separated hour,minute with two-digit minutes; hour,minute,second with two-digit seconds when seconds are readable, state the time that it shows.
14,58,45
